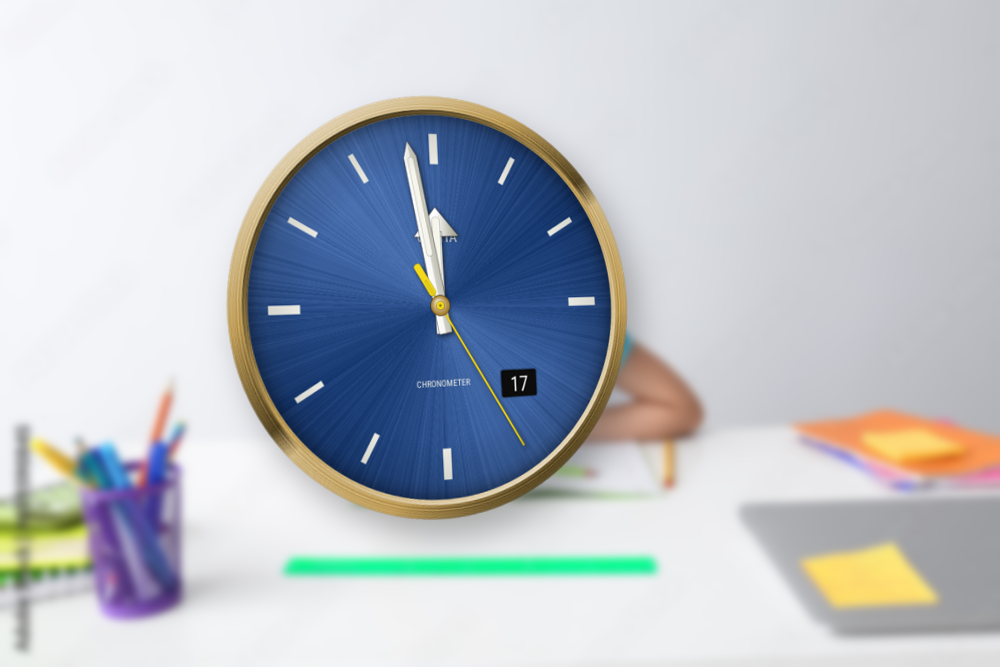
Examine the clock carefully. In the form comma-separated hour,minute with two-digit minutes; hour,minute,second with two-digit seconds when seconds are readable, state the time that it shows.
11,58,25
